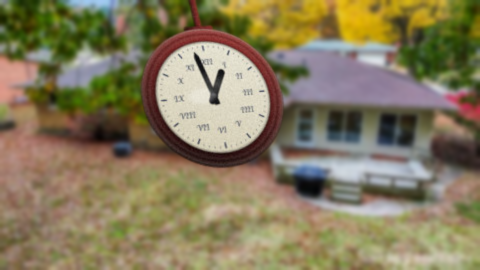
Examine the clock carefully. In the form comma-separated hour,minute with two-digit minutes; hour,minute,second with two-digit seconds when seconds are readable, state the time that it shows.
12,58
